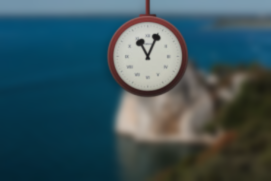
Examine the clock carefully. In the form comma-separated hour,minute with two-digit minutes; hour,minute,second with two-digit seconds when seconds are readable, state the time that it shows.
11,04
